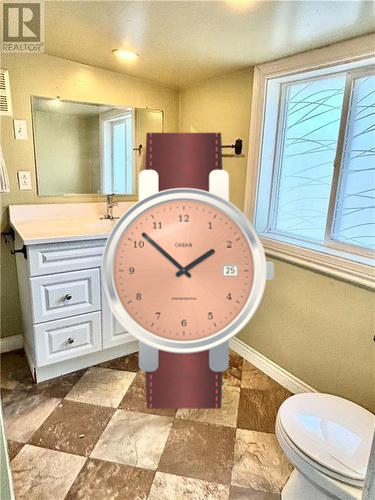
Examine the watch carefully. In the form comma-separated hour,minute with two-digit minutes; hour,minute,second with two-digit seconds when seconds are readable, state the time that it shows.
1,52
